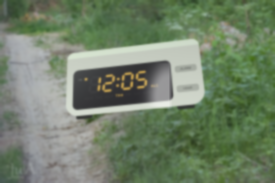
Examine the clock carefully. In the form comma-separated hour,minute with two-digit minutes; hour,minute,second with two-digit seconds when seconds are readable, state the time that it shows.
12,05
